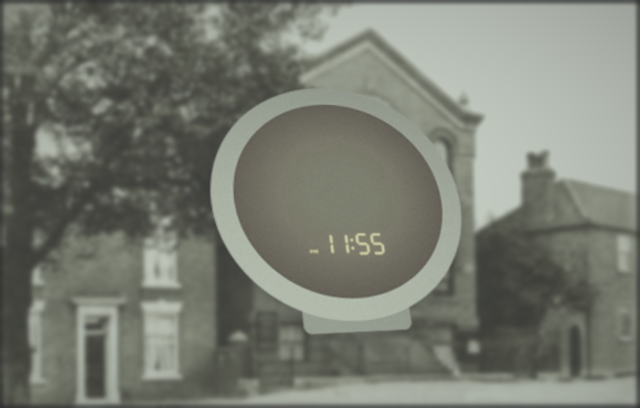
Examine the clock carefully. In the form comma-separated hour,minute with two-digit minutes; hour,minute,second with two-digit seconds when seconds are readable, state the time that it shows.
11,55
